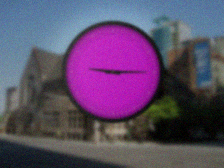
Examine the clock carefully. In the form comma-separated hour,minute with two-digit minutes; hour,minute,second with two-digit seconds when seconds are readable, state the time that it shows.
9,15
